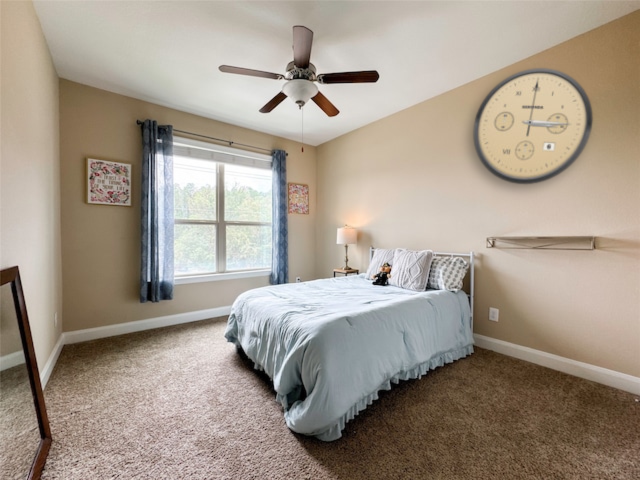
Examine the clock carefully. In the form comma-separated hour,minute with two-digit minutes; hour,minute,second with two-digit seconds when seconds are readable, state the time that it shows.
3,15
